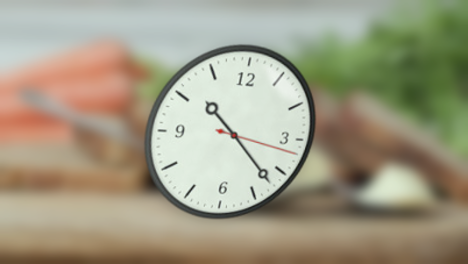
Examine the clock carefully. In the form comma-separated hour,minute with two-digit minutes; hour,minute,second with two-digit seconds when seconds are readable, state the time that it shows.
10,22,17
